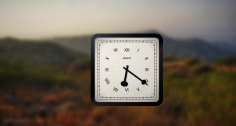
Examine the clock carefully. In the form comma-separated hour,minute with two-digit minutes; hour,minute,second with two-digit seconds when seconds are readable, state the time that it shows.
6,21
